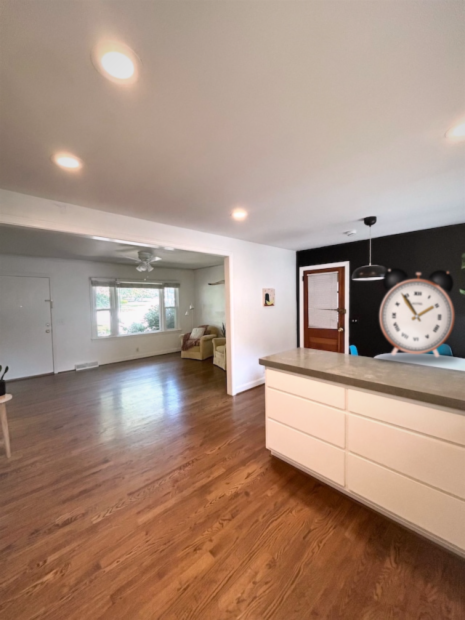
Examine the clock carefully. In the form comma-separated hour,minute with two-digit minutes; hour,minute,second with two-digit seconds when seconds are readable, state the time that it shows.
1,54
